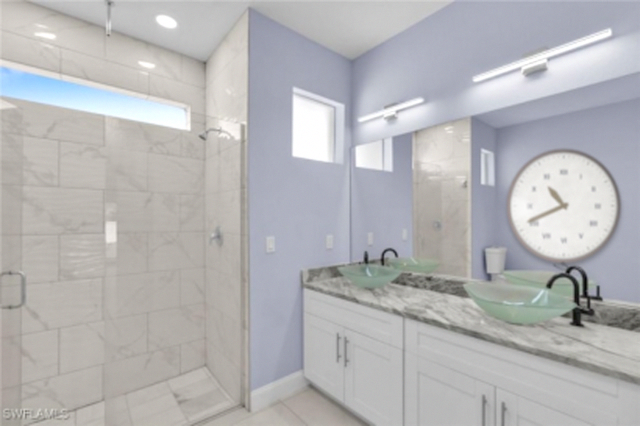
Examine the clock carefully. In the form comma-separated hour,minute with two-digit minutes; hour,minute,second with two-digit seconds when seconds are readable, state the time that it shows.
10,41
